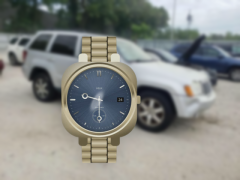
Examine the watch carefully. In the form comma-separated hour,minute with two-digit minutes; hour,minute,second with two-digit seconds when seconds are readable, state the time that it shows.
9,30
